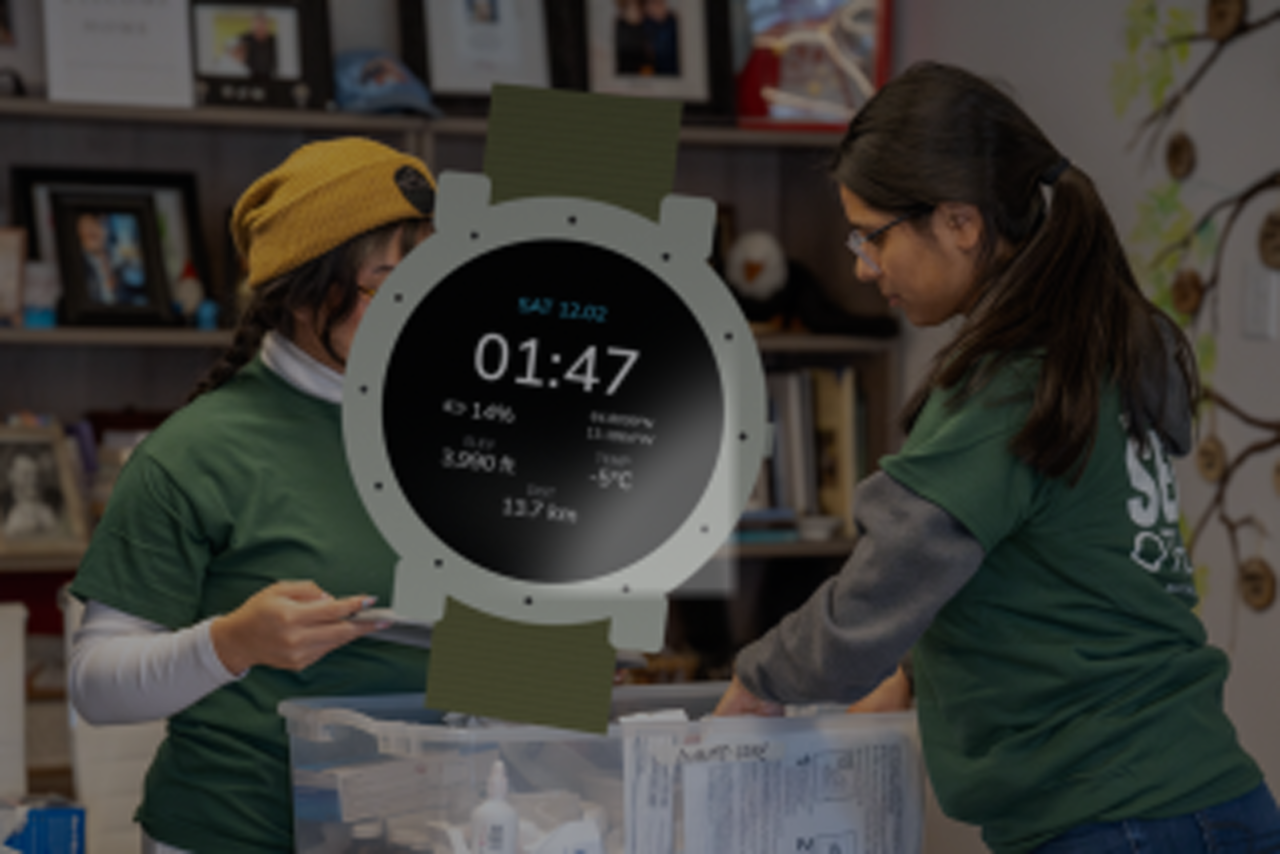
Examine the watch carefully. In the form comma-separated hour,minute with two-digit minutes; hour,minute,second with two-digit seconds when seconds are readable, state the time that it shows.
1,47
